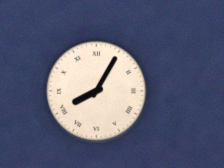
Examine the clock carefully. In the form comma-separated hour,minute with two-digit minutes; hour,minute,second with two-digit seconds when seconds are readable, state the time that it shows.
8,05
